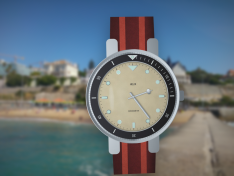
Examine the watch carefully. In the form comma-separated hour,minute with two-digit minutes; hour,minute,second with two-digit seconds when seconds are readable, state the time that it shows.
2,24
